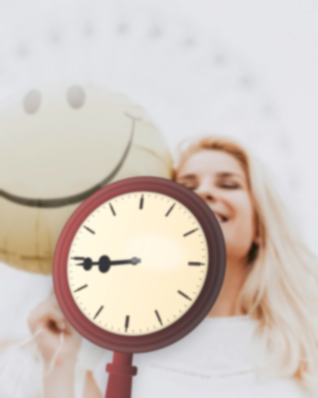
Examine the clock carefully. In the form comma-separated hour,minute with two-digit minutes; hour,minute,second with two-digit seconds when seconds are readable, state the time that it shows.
8,44
